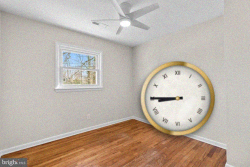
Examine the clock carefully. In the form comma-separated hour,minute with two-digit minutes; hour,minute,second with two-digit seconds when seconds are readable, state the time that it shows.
8,45
